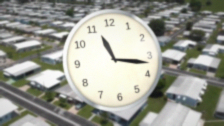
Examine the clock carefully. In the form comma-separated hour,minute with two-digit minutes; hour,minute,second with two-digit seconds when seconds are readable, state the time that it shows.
11,17
